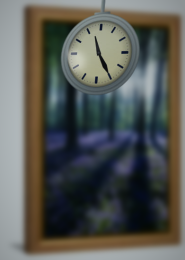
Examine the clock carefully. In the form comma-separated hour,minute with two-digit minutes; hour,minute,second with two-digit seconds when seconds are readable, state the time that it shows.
11,25
